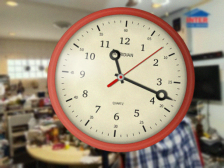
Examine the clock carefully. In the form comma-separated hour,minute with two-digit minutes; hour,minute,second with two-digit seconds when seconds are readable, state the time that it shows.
11,18,08
